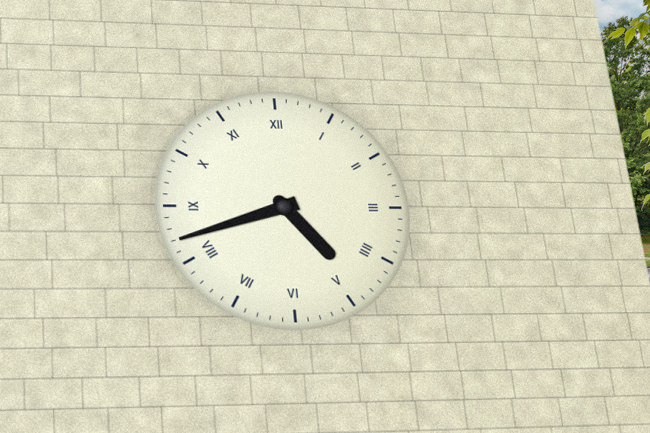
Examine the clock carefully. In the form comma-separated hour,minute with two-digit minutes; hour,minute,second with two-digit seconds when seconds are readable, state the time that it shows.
4,42
